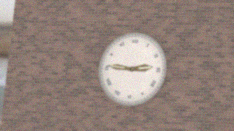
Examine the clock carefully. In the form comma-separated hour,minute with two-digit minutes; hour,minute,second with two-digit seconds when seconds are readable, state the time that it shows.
2,46
